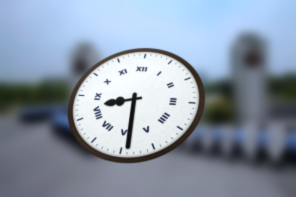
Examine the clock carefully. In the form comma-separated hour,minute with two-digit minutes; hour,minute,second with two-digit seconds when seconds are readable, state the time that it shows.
8,29
